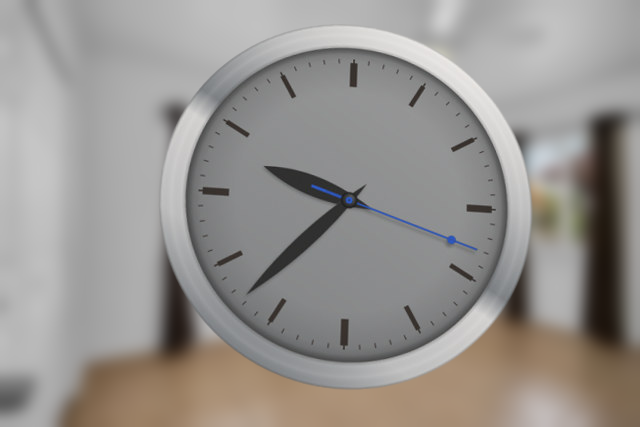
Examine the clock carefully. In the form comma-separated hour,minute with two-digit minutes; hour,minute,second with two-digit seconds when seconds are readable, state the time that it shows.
9,37,18
